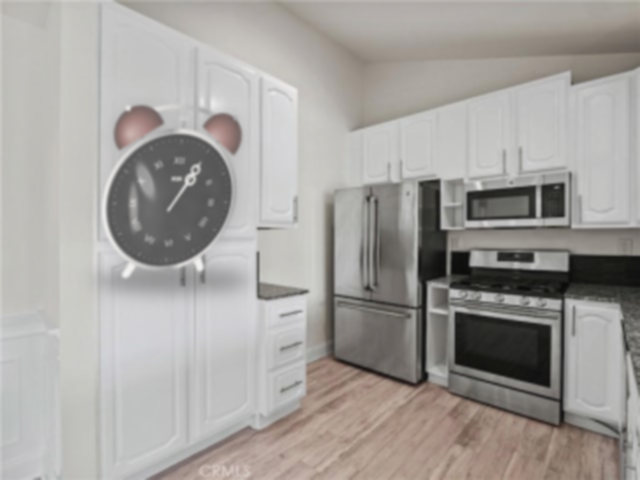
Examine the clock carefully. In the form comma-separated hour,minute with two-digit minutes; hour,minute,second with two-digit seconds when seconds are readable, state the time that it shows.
1,05
